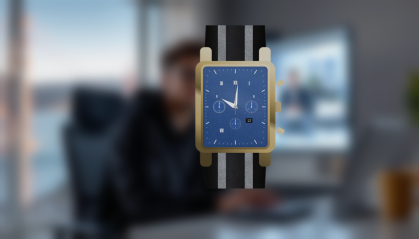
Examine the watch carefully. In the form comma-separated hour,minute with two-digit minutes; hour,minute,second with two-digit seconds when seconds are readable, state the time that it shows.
10,01
